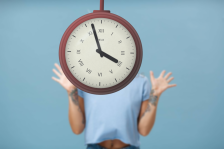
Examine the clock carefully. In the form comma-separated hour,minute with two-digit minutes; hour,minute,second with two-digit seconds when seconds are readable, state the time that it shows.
3,57
